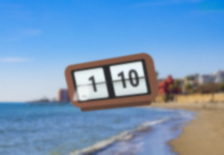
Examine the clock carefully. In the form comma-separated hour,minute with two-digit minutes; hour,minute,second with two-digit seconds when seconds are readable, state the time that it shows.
1,10
